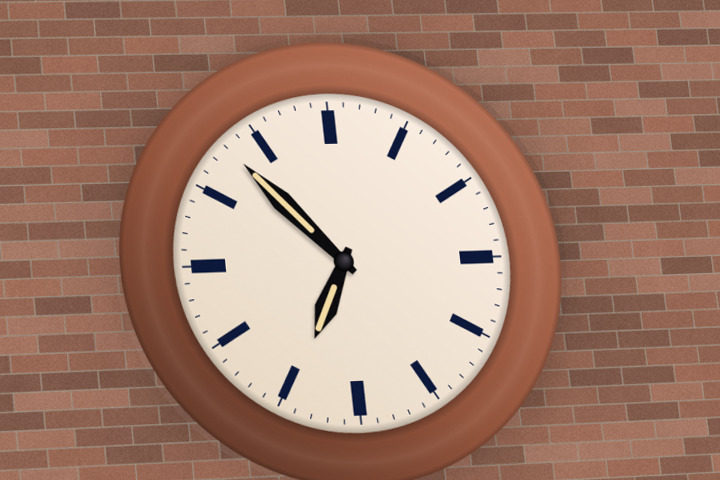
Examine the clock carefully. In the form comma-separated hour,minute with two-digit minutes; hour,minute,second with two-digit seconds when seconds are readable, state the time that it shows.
6,53
